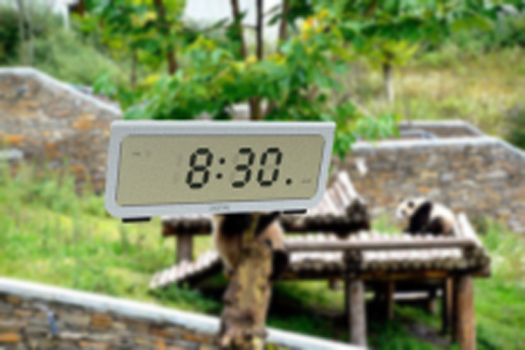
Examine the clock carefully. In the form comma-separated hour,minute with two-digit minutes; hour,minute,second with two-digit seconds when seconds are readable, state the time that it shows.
8,30
